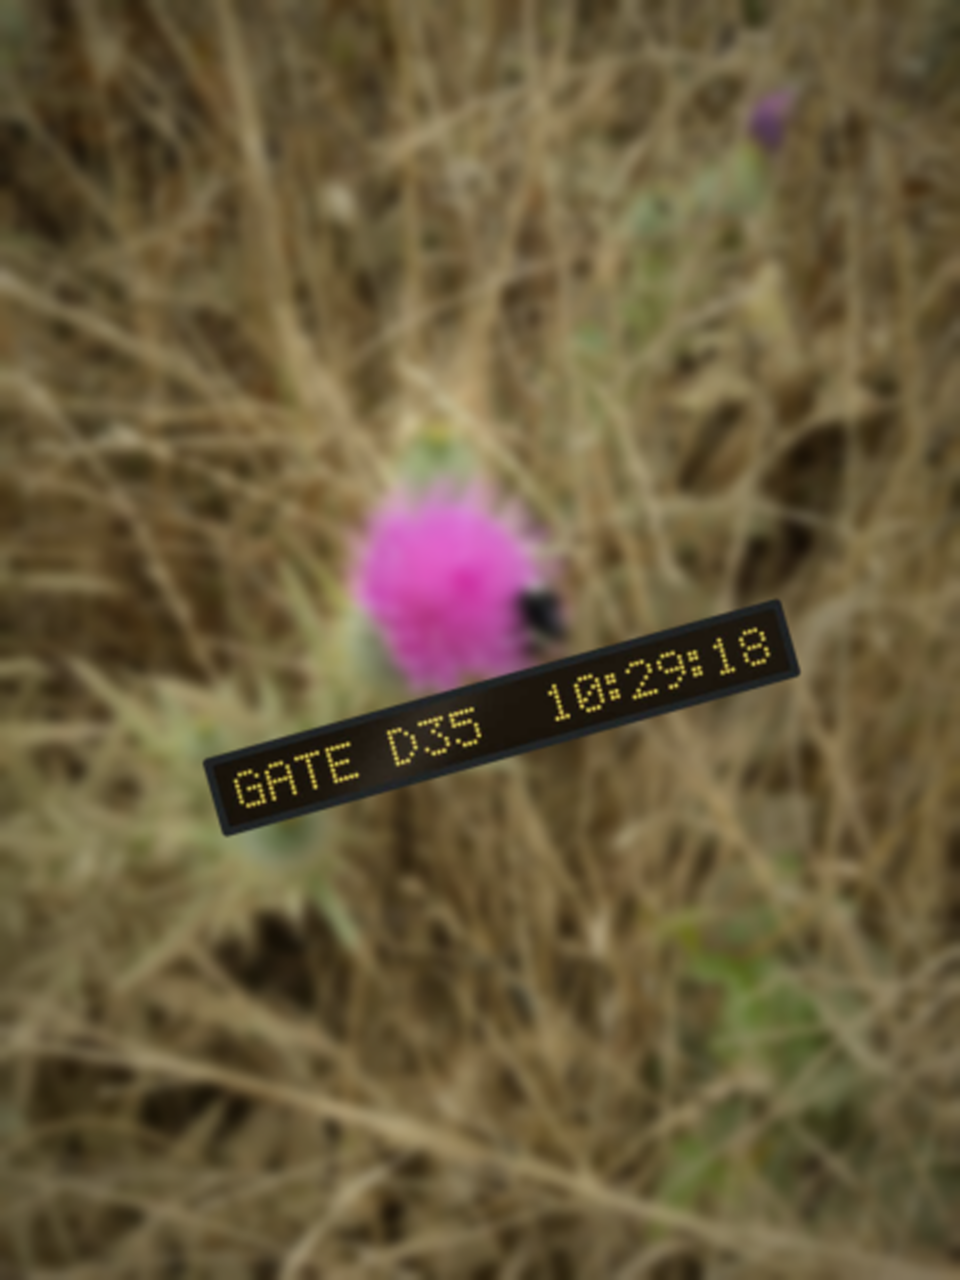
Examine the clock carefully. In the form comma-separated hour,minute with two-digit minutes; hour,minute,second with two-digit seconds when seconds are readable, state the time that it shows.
10,29,18
